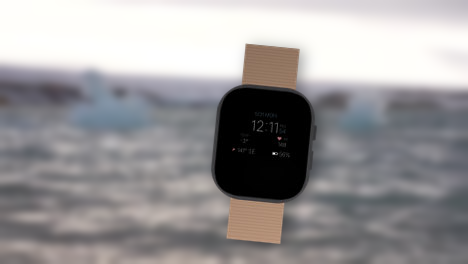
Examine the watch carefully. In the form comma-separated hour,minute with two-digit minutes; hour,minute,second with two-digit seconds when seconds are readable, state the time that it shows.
12,11
